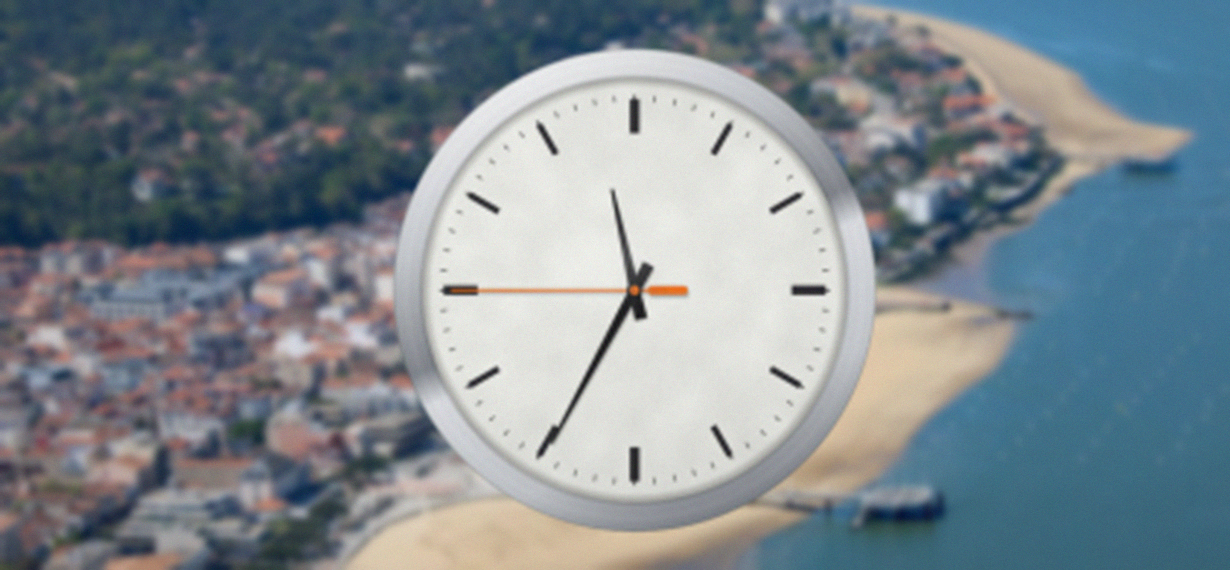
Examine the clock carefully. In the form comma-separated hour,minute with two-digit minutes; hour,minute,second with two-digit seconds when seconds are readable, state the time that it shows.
11,34,45
